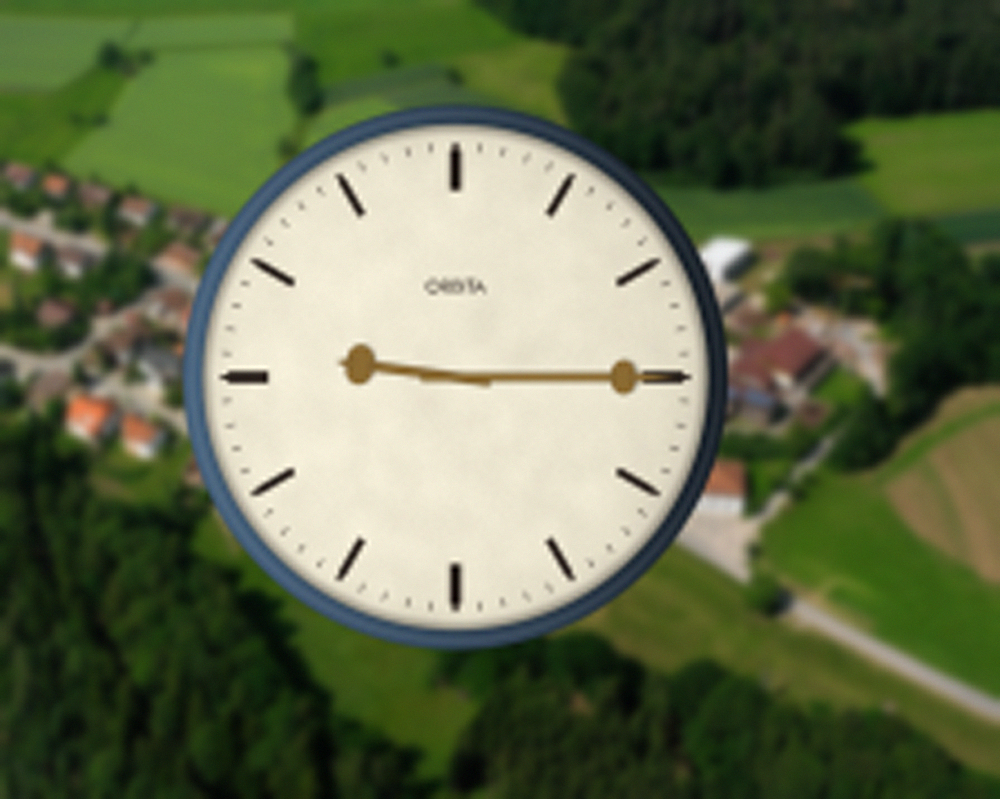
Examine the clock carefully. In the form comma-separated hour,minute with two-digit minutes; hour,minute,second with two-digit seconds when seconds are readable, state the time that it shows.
9,15
